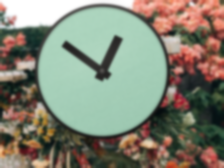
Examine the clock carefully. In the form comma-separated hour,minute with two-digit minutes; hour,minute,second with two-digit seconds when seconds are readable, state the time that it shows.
12,51
